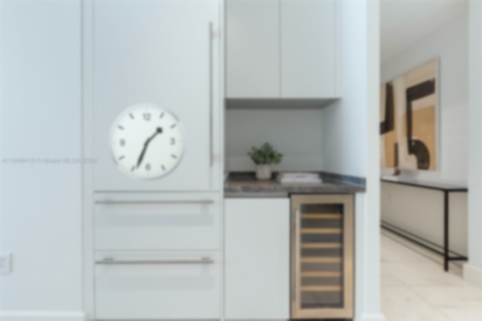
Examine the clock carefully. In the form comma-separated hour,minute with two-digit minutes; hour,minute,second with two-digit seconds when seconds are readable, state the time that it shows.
1,34
